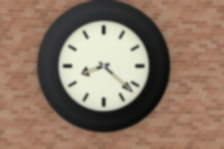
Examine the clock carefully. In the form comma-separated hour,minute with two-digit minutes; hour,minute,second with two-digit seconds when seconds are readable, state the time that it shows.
8,22
